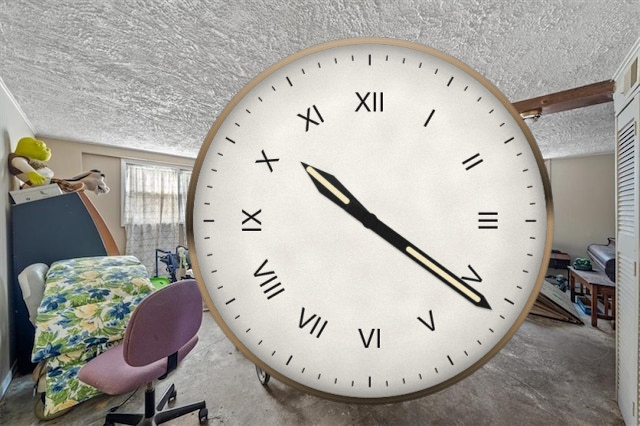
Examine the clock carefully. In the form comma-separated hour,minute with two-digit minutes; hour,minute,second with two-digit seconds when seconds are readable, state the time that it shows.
10,21
